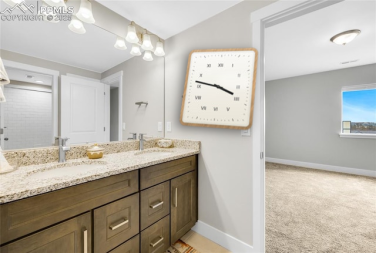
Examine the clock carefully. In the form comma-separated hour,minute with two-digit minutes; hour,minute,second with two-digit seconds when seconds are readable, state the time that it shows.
3,47
